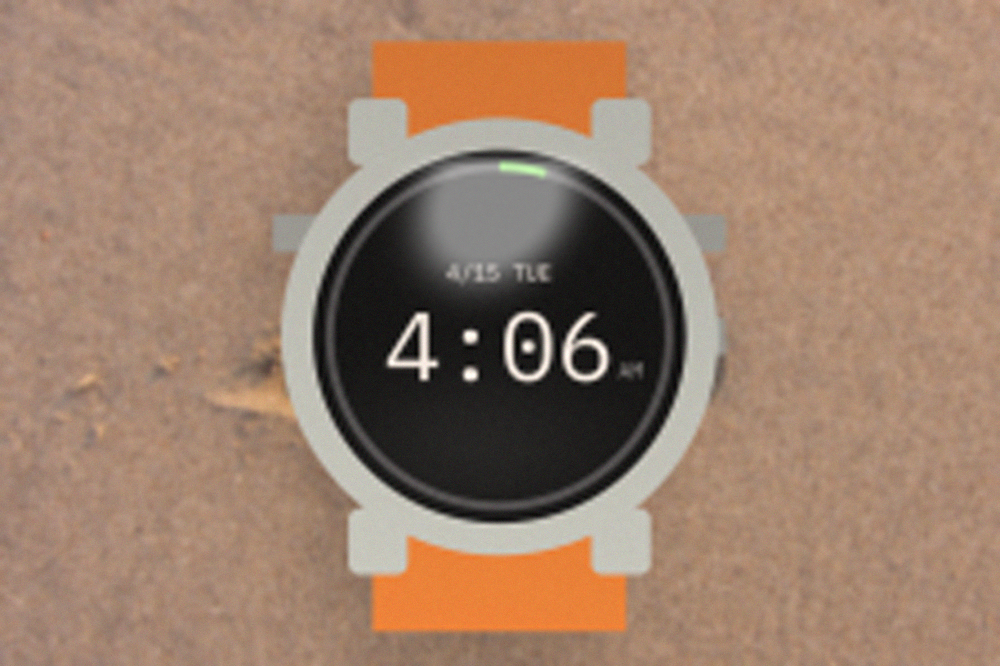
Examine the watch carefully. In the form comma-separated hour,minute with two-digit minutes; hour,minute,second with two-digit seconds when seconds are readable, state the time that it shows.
4,06
